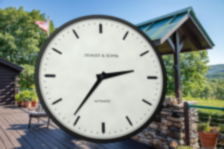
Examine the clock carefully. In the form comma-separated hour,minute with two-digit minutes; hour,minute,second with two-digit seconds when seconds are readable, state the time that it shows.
2,36
